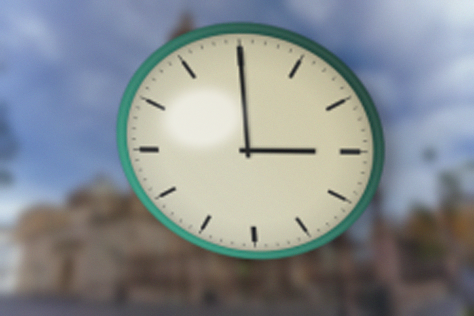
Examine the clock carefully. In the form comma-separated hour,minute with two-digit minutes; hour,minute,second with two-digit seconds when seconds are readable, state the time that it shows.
3,00
